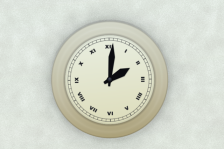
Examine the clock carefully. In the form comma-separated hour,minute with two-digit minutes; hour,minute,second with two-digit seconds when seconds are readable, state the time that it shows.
2,01
